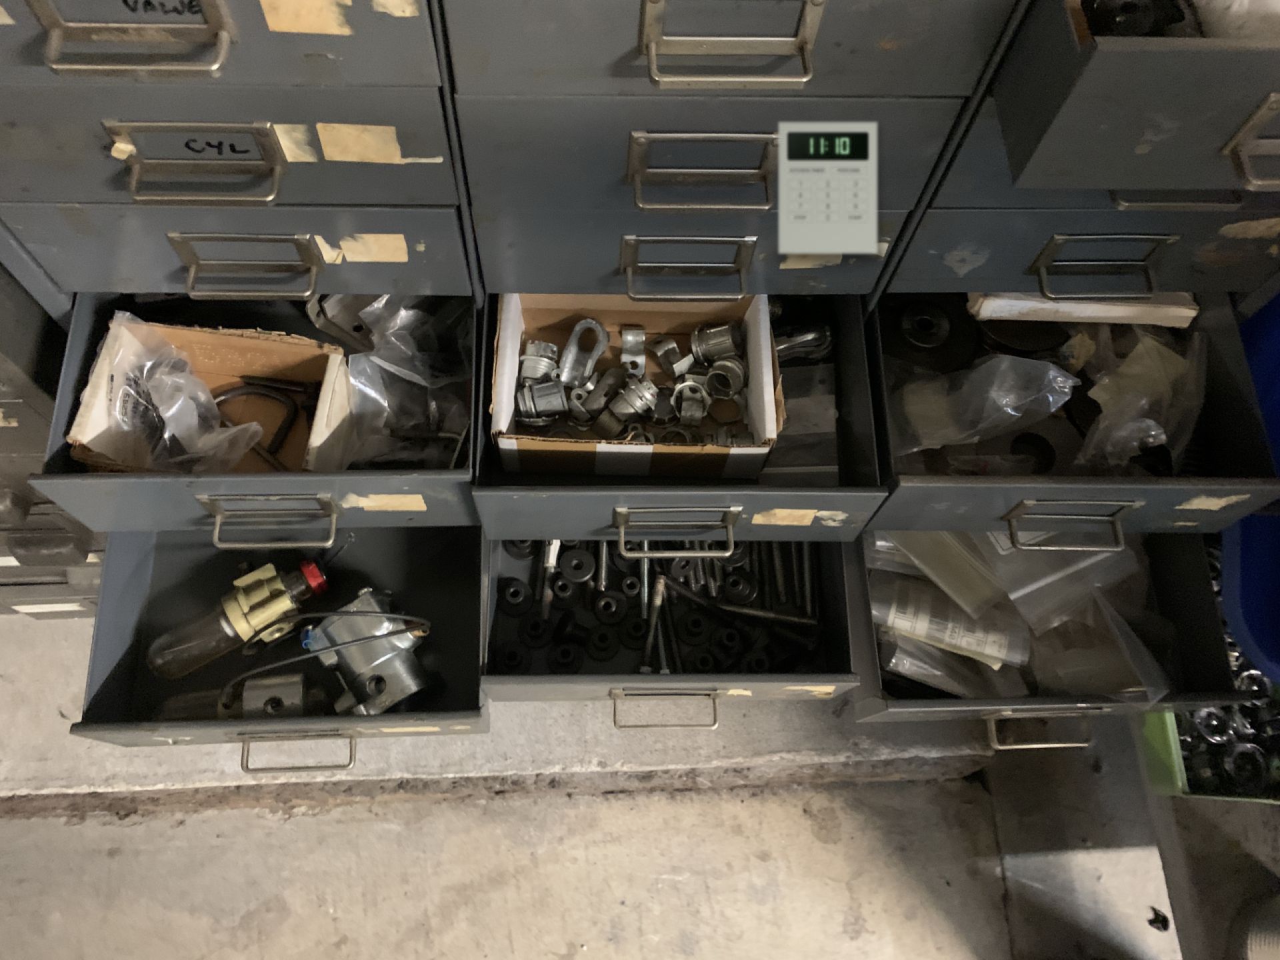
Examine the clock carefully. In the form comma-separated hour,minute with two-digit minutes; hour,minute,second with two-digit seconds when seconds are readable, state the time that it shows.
11,10
